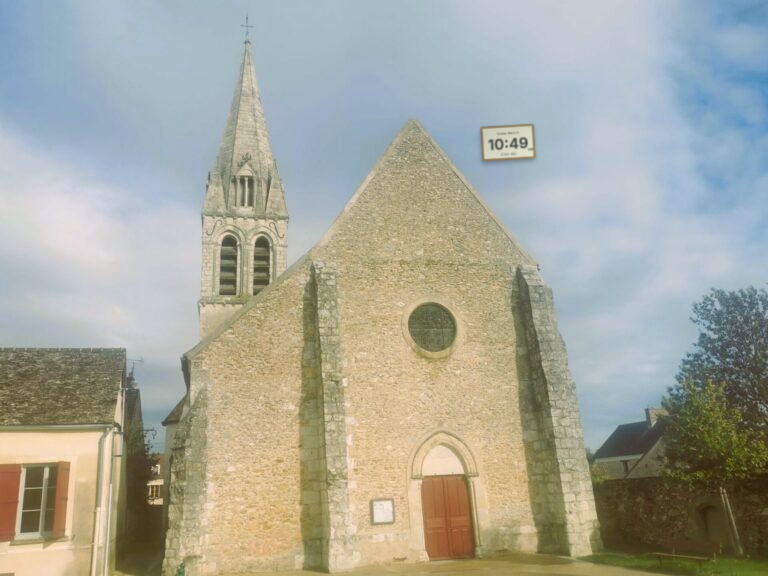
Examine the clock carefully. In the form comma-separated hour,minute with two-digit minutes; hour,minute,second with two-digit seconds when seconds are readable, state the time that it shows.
10,49
